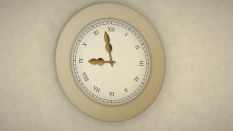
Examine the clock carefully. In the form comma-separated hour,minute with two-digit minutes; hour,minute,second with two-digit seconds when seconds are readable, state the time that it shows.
8,58
